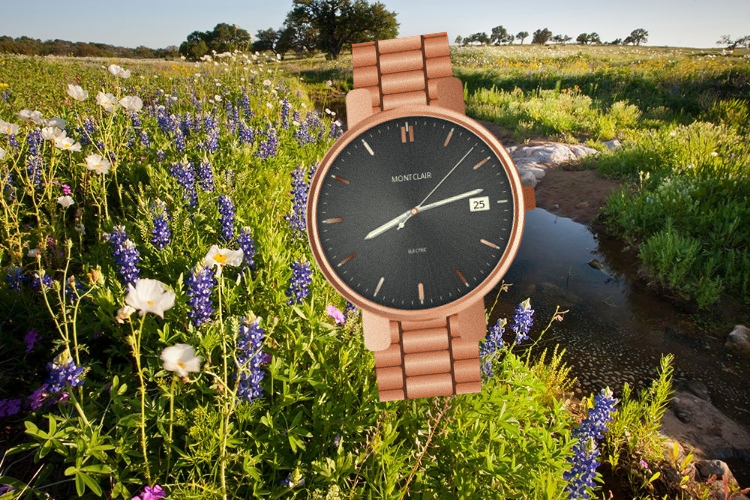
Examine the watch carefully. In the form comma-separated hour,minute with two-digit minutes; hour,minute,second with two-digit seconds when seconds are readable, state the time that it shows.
8,13,08
